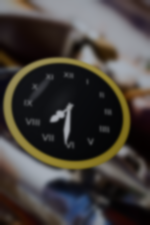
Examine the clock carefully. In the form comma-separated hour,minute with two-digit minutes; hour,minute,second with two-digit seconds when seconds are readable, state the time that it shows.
7,31
